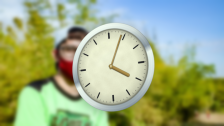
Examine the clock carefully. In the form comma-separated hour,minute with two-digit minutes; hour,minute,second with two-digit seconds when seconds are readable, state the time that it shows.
4,04
